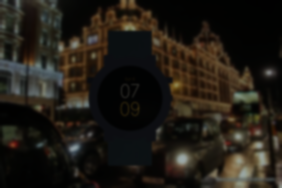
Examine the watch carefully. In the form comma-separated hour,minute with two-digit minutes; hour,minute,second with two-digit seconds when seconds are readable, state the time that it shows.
7,09
